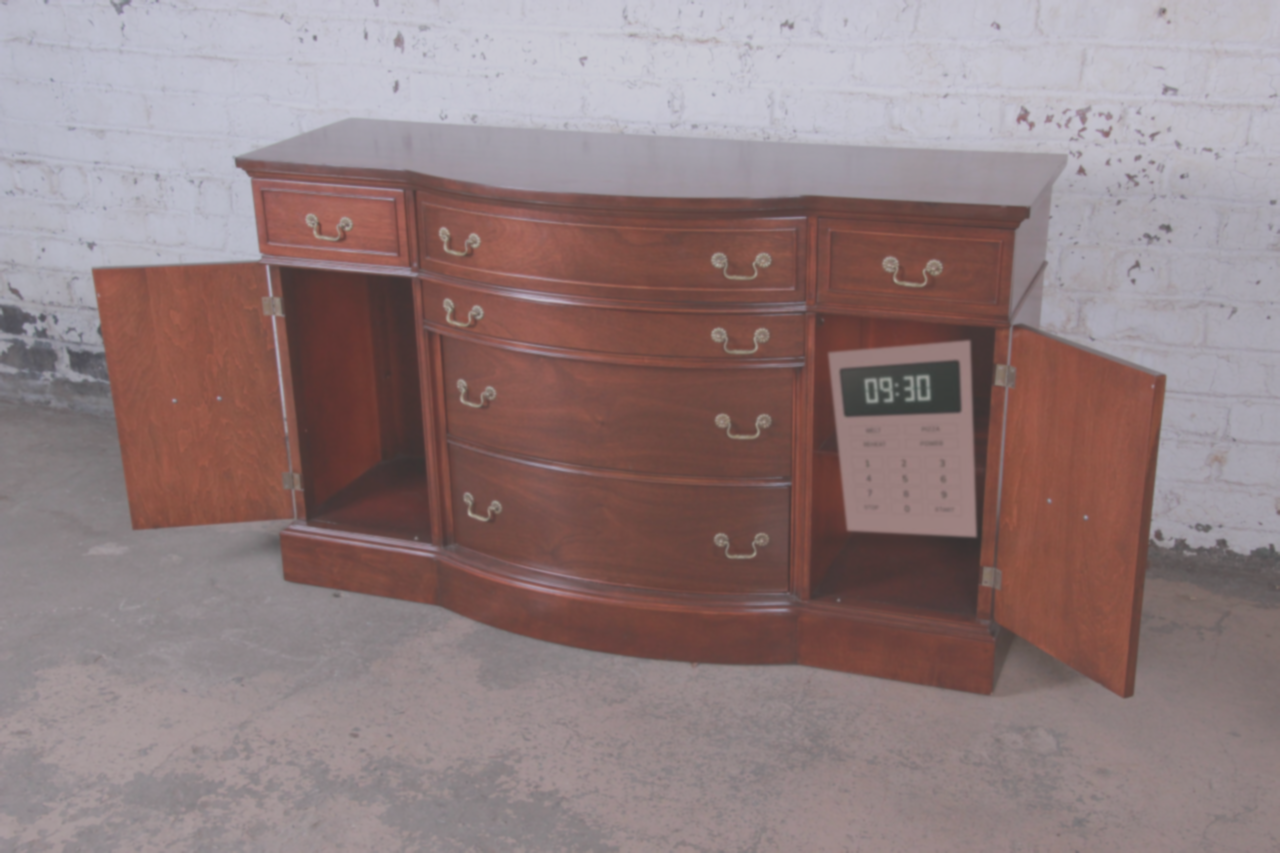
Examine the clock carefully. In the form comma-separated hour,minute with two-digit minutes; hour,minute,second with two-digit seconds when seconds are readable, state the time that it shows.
9,30
